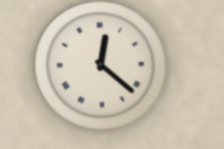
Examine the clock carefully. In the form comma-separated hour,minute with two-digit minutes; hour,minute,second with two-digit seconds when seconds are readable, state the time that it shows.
12,22
